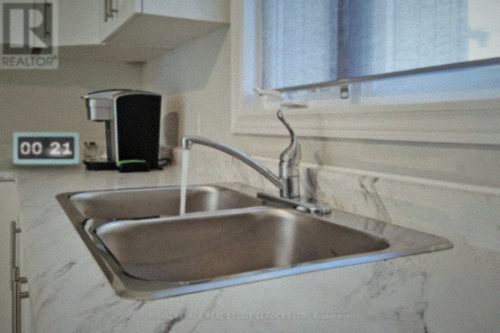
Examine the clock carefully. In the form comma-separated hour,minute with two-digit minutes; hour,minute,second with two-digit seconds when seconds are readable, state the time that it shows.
0,21
